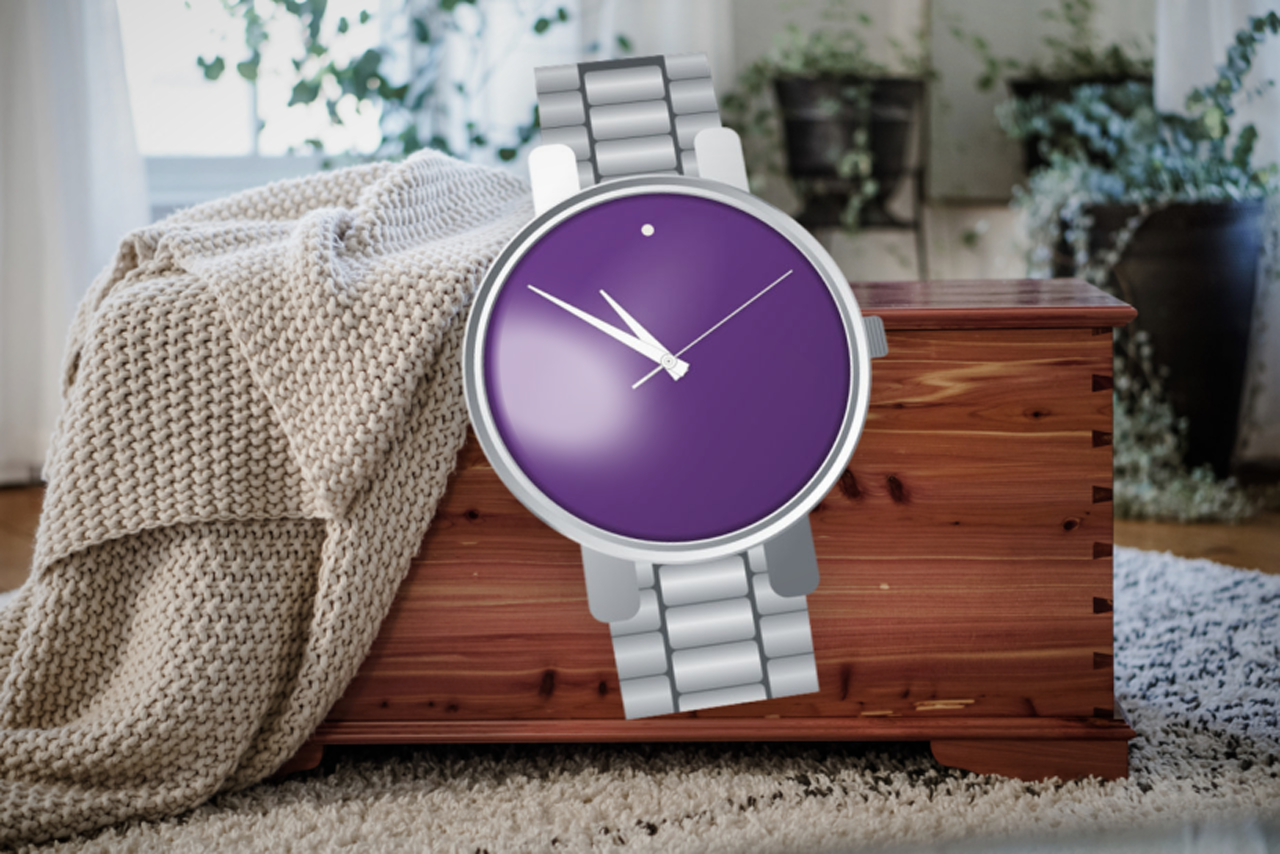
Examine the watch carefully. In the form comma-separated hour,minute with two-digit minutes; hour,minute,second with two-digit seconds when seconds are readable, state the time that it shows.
10,51,10
